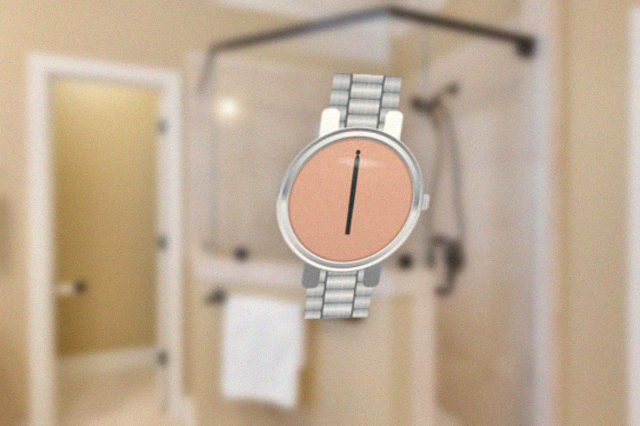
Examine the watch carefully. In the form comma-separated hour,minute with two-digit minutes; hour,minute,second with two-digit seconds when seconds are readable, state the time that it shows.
6,00
